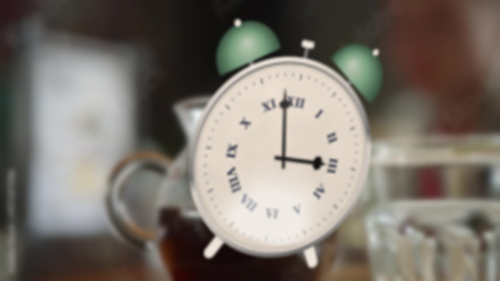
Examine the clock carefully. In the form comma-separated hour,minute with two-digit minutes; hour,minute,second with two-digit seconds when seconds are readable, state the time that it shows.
2,58
